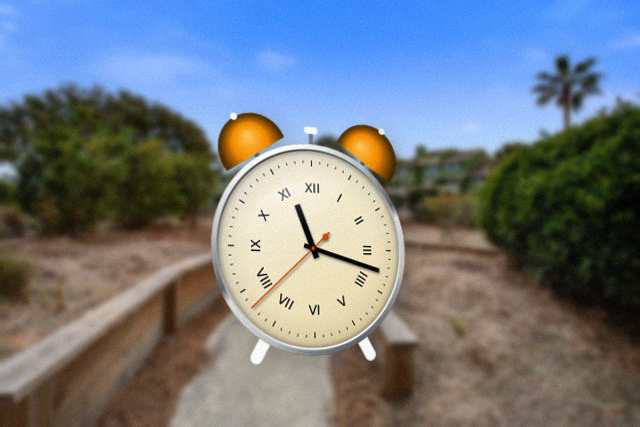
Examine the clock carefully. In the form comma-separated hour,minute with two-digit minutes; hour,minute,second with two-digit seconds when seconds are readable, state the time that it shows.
11,17,38
